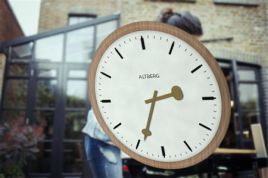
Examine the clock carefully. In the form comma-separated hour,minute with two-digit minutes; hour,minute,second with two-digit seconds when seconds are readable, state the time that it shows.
2,34
